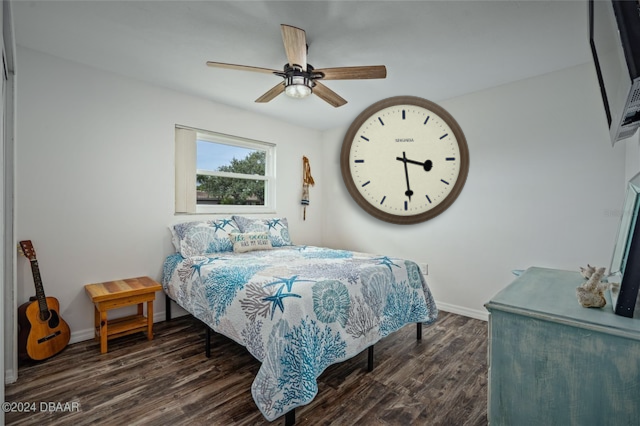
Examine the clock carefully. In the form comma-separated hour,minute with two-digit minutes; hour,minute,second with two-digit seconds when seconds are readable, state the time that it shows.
3,29
